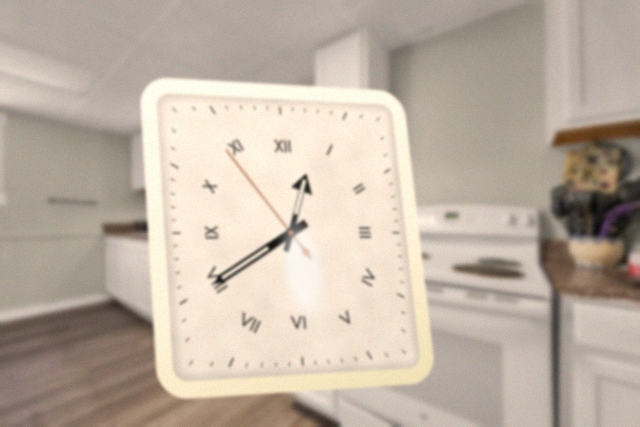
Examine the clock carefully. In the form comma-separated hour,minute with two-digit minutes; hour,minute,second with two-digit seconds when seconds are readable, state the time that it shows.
12,39,54
